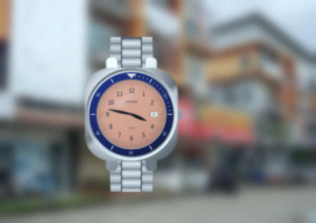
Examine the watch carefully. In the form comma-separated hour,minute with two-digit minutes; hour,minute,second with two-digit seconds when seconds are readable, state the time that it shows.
3,47
